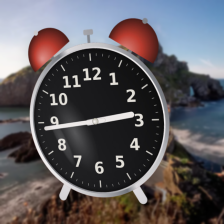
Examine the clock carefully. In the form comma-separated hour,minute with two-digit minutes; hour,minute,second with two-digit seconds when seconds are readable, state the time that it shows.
2,44
